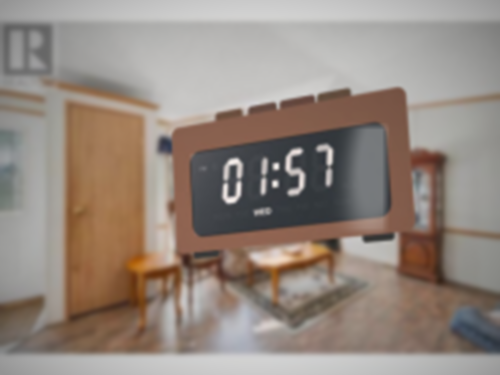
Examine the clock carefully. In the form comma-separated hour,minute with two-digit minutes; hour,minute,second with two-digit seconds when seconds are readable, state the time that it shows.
1,57
